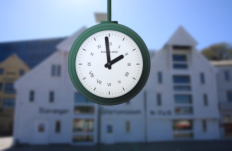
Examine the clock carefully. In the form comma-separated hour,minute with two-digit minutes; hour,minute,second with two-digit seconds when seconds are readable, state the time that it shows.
1,59
